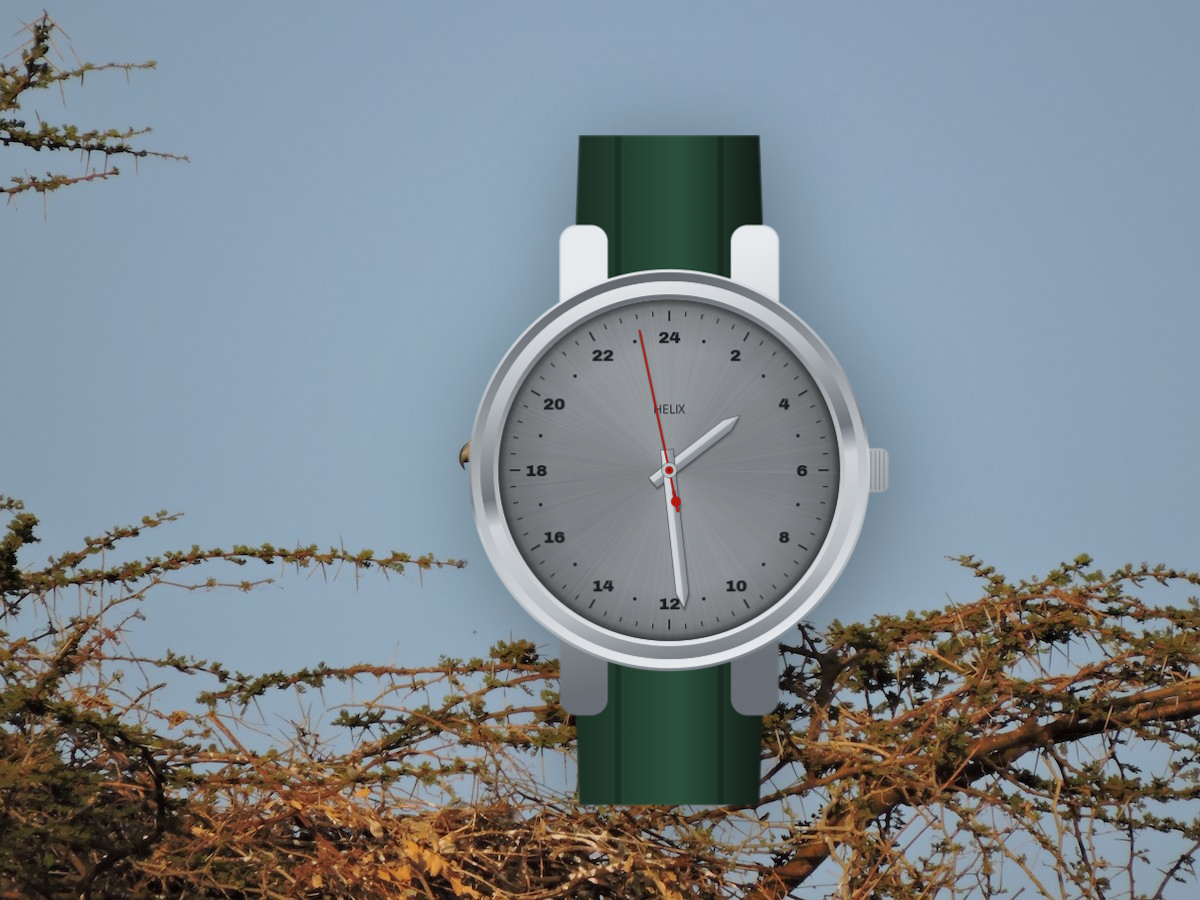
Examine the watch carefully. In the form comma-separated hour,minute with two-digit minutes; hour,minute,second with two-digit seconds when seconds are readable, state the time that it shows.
3,28,58
